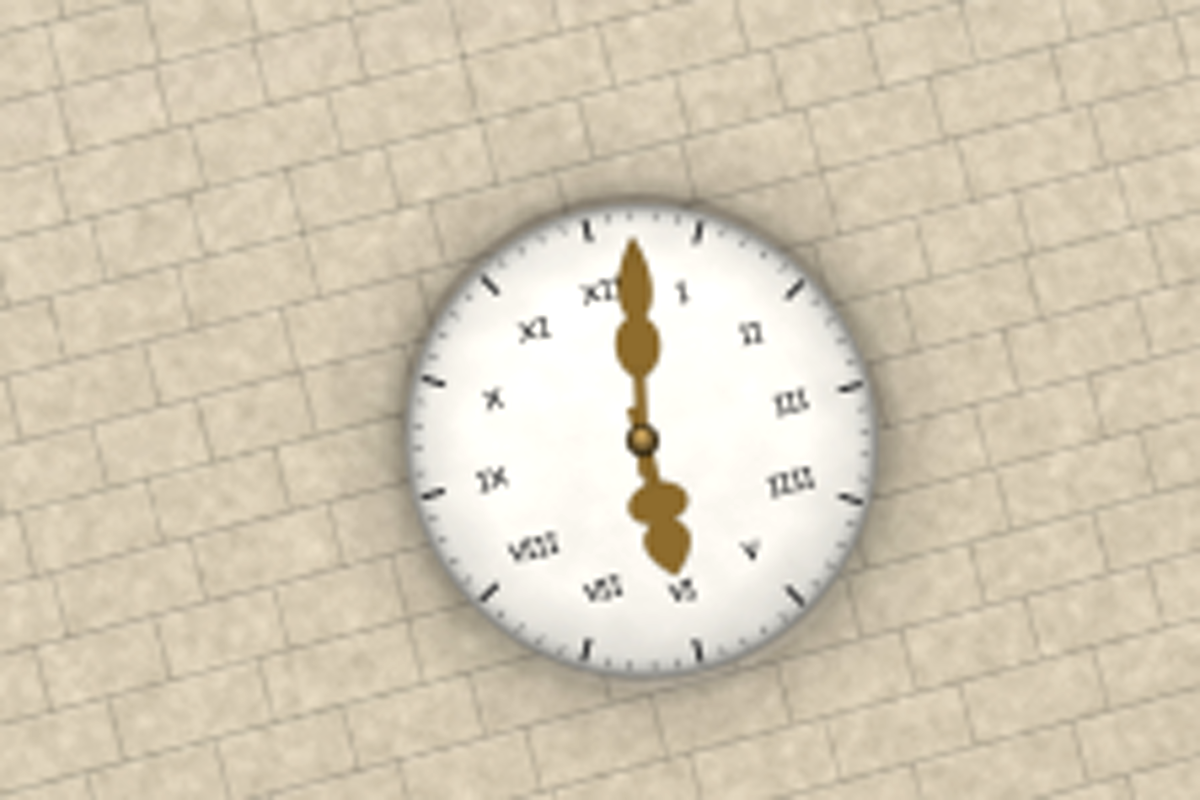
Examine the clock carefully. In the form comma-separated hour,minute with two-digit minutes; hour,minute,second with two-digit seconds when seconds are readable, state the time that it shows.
6,02
